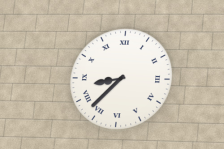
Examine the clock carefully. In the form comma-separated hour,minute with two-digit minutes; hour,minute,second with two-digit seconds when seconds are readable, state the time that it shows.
8,37
